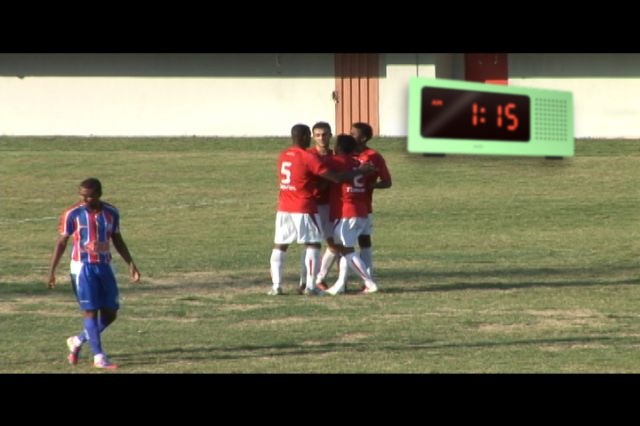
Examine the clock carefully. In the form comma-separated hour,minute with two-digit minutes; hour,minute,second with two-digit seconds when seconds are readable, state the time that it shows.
1,15
